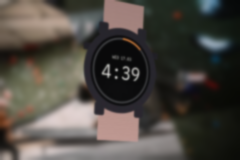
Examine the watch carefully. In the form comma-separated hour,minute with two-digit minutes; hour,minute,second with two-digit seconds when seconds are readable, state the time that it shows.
4,39
